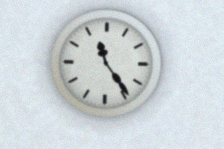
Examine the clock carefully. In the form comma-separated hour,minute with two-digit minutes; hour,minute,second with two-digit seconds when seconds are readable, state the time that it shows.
11,24
